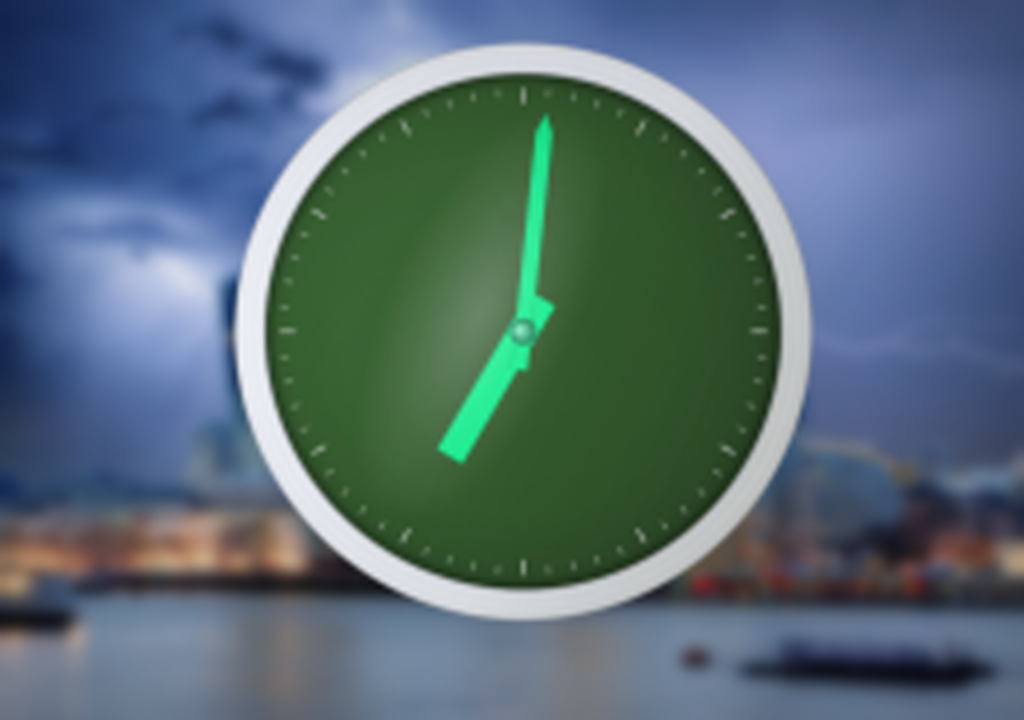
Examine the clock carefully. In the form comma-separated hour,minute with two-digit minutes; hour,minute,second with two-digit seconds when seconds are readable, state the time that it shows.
7,01
